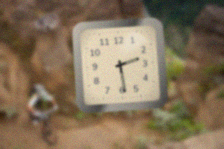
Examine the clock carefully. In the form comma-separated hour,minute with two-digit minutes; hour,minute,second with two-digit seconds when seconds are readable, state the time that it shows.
2,29
